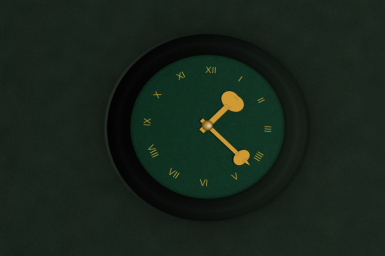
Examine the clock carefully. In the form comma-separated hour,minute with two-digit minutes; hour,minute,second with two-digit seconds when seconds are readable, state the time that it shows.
1,22
